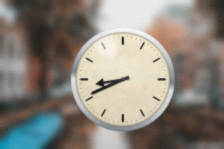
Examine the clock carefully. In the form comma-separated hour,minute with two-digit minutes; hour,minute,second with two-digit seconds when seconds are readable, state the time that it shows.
8,41
